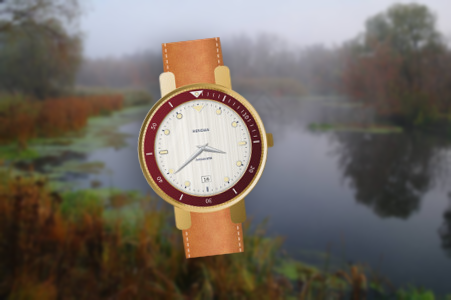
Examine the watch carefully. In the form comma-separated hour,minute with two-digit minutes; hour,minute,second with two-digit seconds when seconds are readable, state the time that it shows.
3,39
